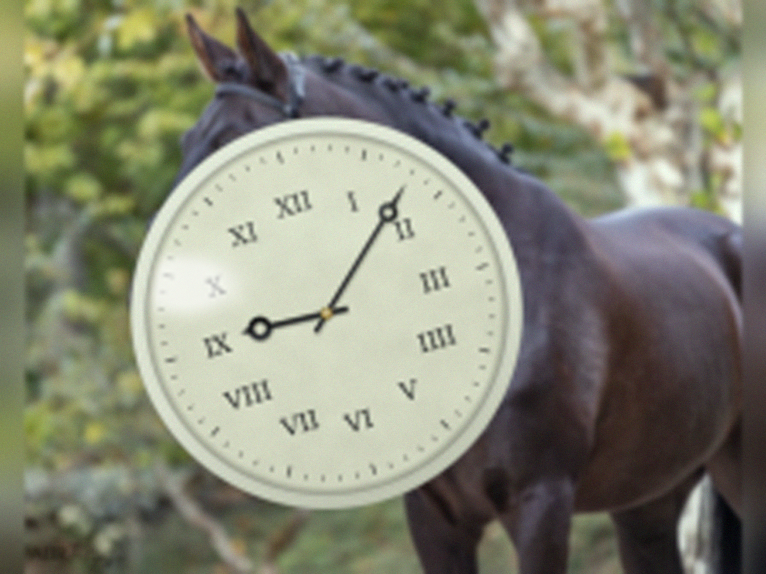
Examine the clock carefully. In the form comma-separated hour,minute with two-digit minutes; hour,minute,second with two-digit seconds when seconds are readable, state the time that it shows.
9,08
